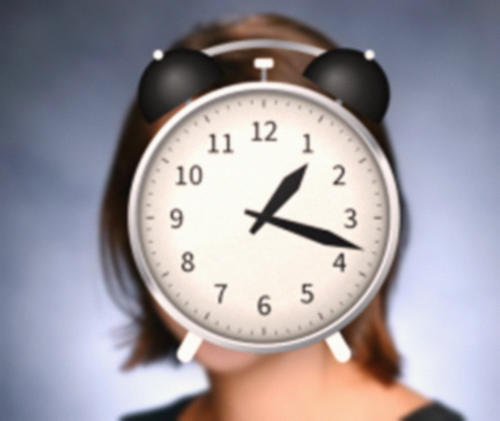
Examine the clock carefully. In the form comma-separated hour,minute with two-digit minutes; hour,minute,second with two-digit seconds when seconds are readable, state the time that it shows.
1,18
